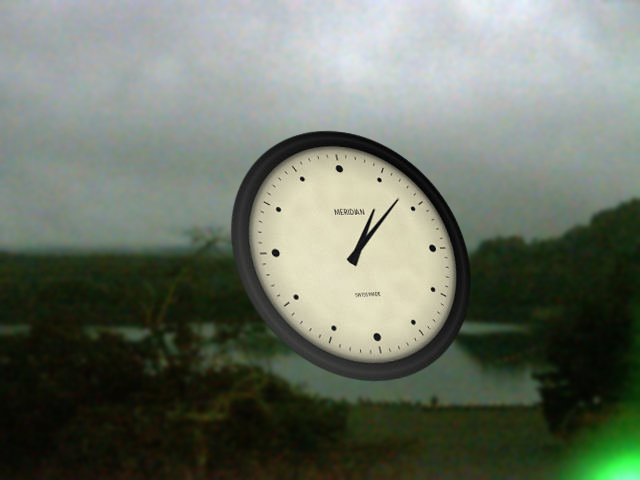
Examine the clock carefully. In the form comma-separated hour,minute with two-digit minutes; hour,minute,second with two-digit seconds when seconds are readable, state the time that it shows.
1,08
